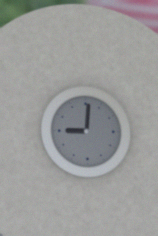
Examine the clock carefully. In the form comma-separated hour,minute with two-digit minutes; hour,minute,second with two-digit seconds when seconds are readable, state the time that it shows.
9,01
